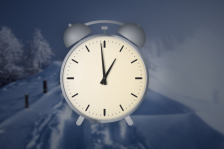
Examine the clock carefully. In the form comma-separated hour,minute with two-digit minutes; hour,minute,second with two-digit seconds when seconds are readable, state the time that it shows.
12,59
